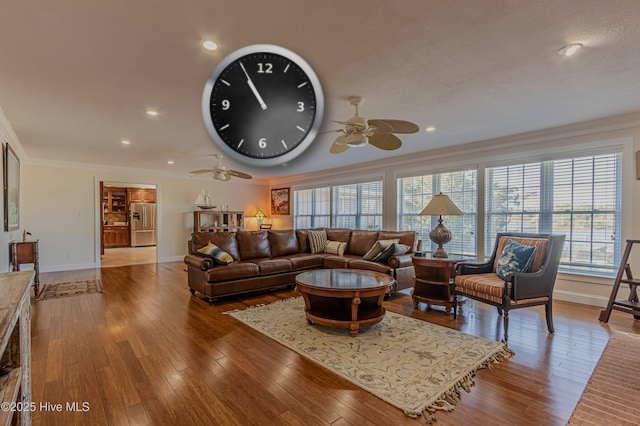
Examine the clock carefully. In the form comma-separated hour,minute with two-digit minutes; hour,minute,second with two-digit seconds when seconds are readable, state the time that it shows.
10,55
